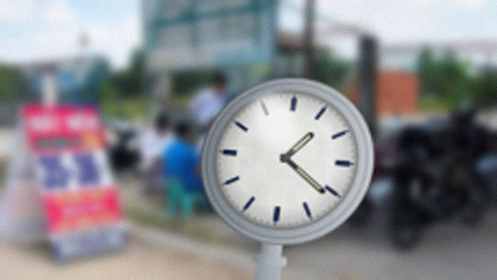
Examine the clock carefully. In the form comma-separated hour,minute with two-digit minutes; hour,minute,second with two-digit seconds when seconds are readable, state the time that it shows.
1,21
